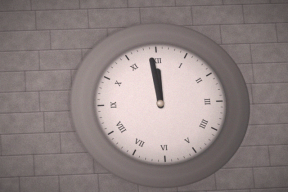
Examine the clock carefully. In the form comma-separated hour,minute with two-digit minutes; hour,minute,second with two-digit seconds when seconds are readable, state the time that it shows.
11,59
